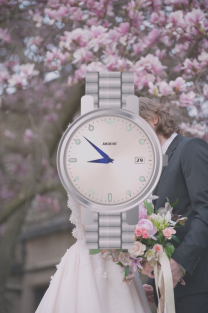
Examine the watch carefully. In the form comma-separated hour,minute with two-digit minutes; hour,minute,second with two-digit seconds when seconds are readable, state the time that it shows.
8,52
